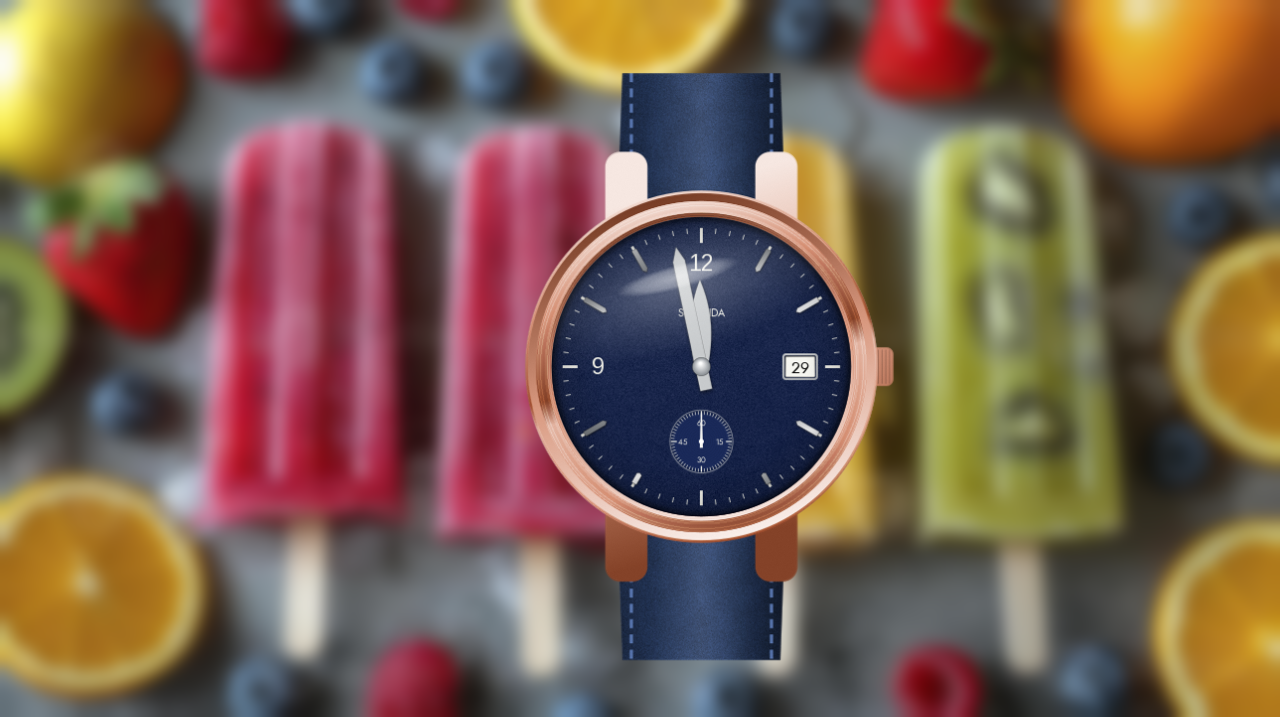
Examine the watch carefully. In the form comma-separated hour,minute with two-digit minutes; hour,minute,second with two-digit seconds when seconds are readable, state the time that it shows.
11,58
